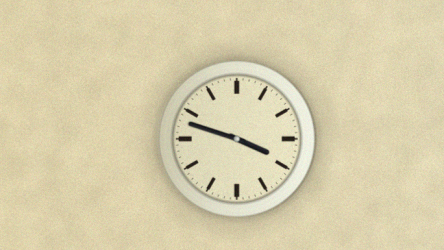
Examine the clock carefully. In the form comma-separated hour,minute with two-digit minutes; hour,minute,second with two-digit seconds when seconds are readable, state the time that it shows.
3,48
